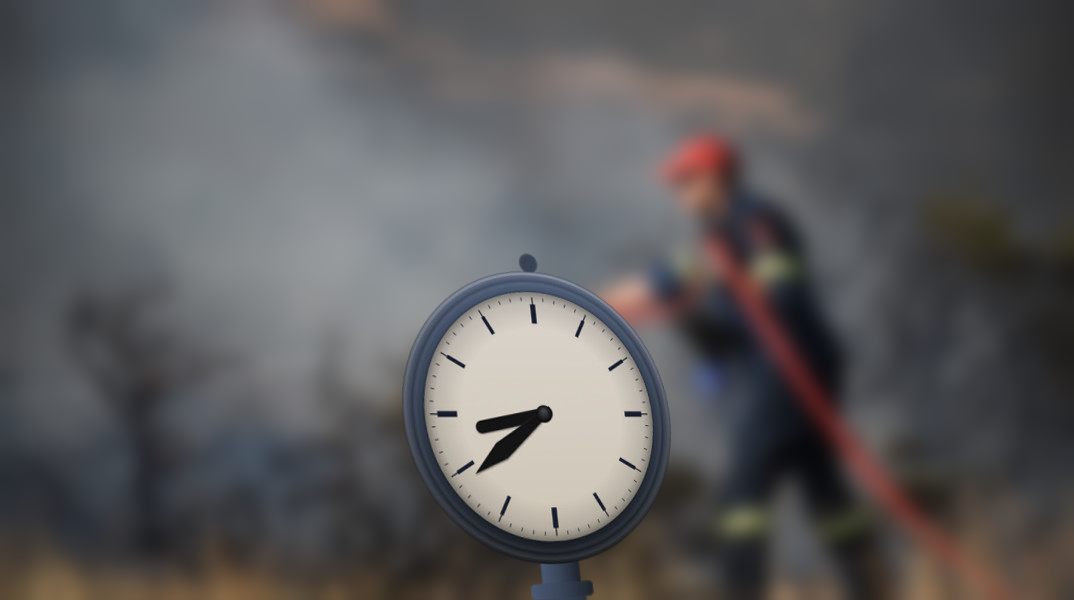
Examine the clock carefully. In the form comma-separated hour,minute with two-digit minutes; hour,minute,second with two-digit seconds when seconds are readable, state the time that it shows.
8,39
